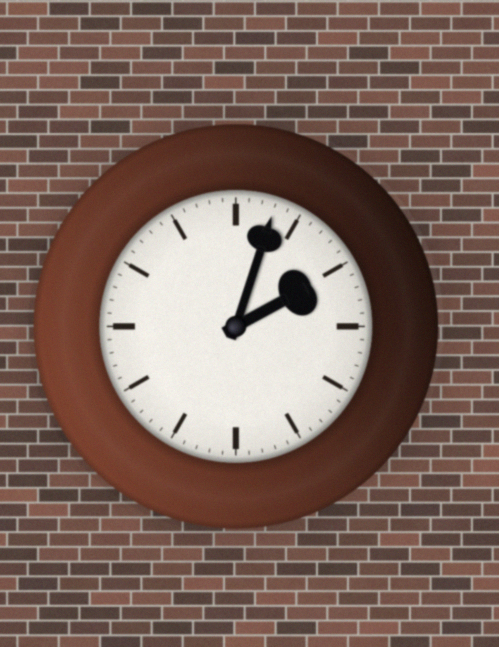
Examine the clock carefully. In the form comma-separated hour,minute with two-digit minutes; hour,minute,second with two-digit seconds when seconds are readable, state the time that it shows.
2,03
